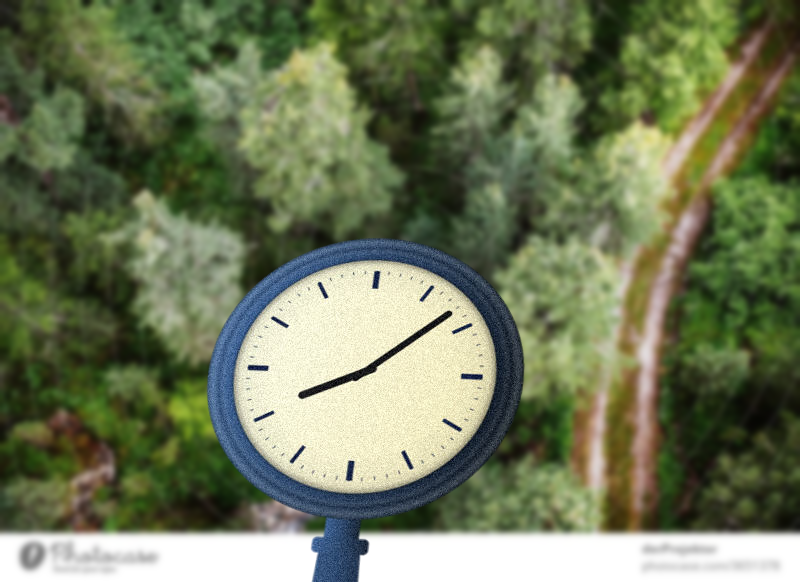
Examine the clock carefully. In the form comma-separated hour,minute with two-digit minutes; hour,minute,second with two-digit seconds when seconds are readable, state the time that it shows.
8,08
